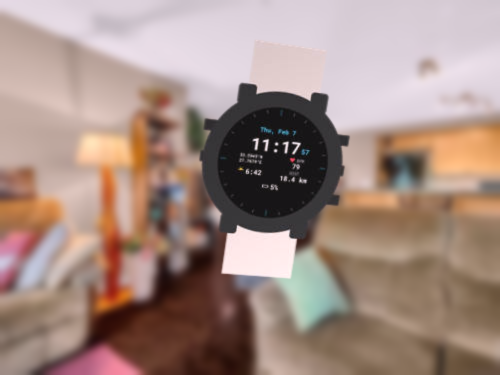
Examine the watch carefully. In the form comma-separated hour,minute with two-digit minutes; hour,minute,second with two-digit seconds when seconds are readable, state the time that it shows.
11,17
